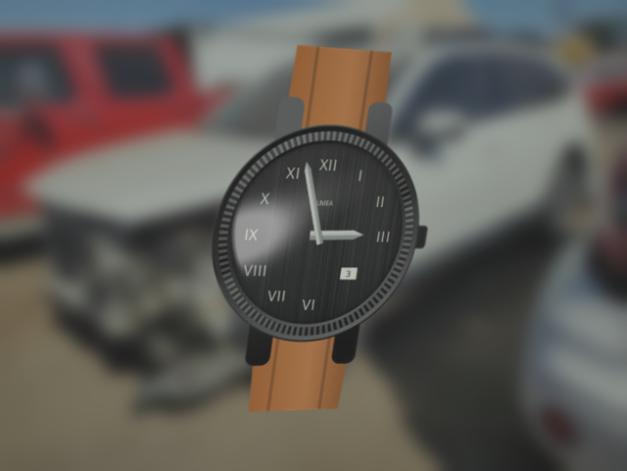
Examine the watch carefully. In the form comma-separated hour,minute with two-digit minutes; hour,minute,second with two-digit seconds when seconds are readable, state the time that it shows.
2,57
